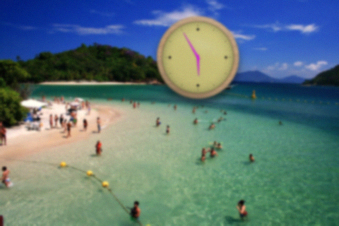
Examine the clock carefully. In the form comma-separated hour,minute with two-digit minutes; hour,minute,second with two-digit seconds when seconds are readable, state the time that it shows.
5,55
